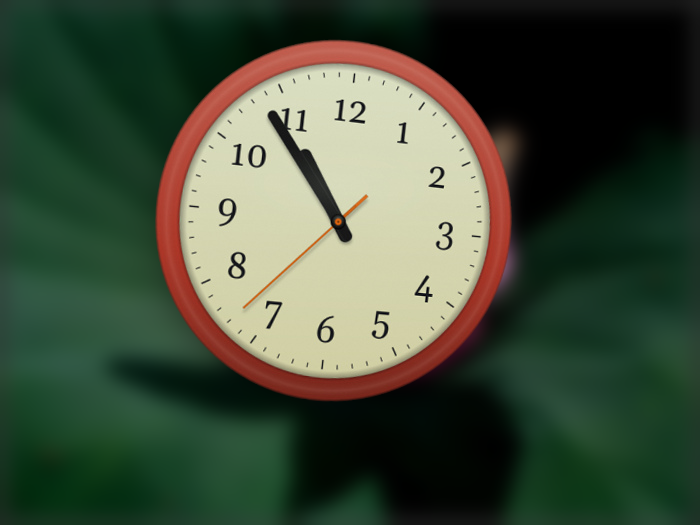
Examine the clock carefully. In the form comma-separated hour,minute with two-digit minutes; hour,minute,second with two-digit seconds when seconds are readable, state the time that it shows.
10,53,37
